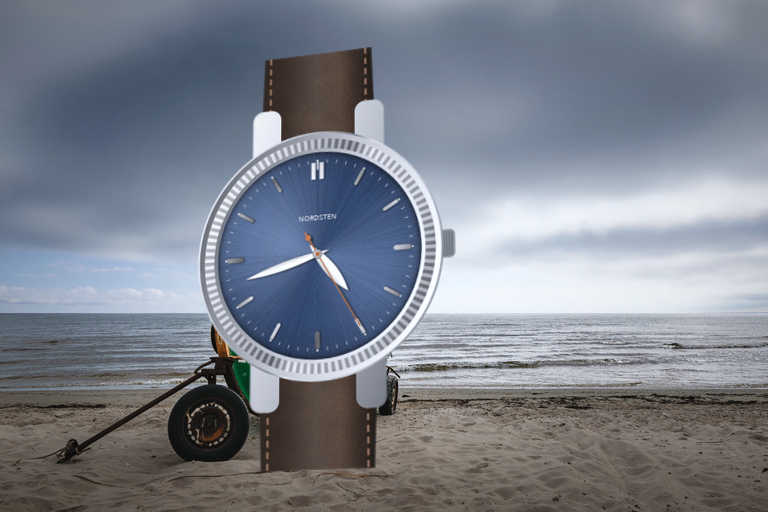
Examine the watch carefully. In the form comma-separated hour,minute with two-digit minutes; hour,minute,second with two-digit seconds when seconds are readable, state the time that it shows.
4,42,25
